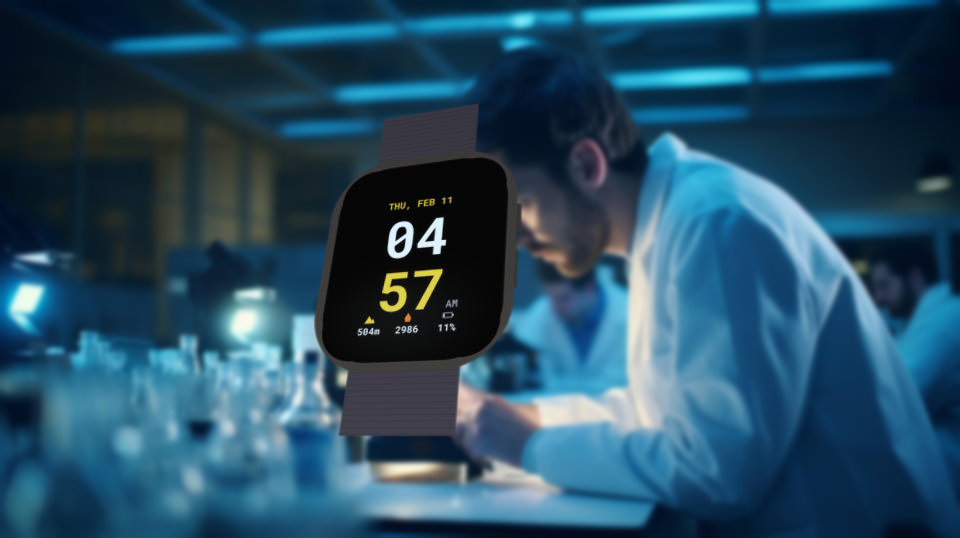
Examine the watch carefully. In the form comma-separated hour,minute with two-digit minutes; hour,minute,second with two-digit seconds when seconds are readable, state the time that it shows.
4,57
